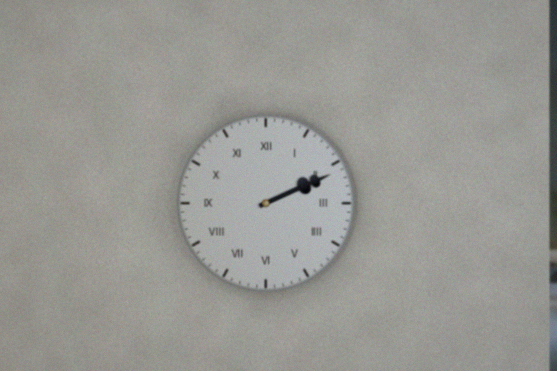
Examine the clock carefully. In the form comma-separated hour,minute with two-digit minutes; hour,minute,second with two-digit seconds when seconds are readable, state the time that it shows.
2,11
